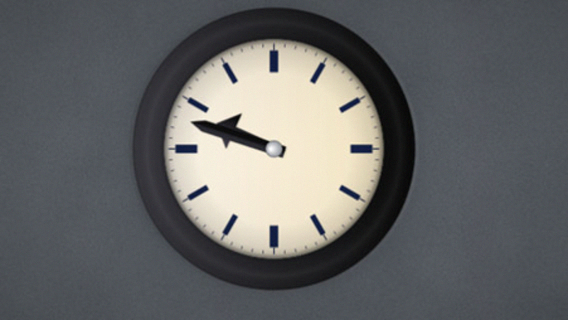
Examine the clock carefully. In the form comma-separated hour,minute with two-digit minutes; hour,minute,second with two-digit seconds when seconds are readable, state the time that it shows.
9,48
